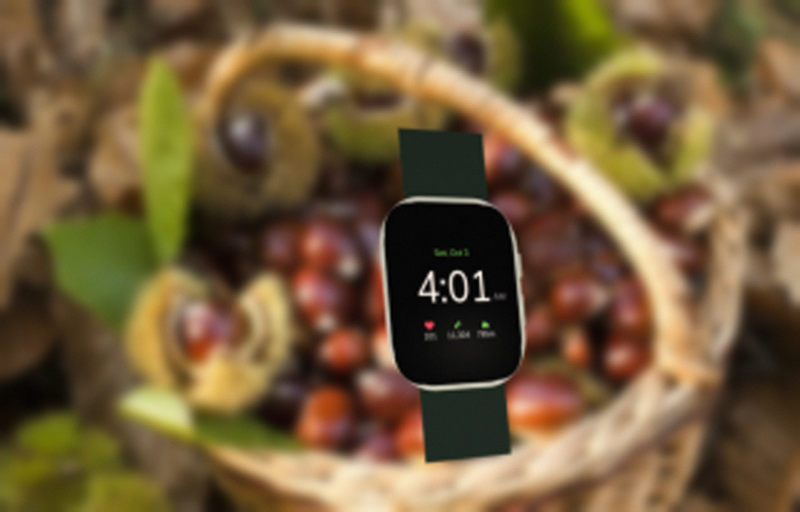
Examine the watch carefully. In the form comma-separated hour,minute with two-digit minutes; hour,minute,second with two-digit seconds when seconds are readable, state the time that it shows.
4,01
